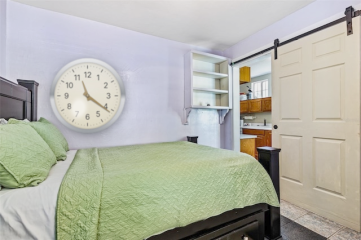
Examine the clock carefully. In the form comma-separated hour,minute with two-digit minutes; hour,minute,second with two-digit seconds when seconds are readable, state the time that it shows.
11,21
